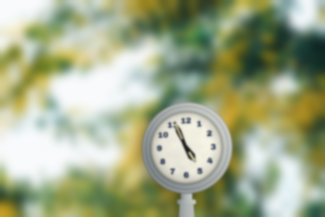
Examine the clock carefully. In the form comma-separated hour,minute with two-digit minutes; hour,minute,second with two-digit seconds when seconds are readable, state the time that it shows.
4,56
